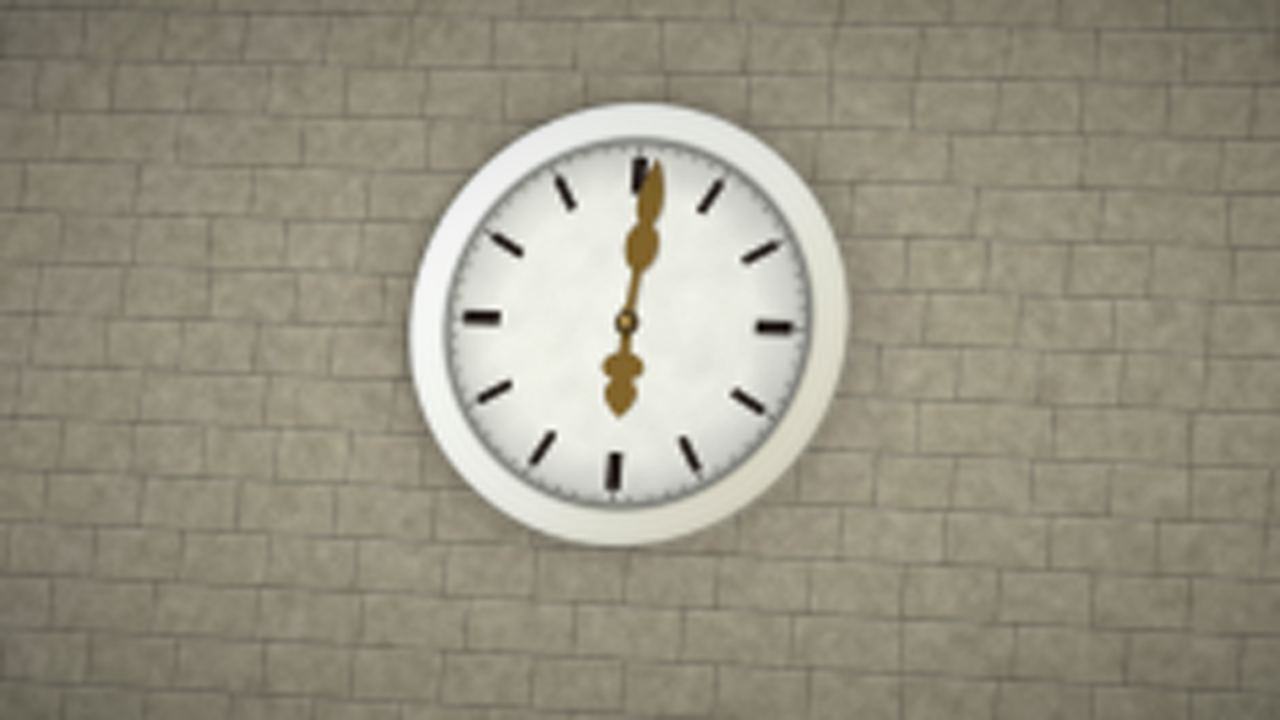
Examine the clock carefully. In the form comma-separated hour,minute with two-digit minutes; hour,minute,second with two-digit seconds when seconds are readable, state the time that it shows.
6,01
